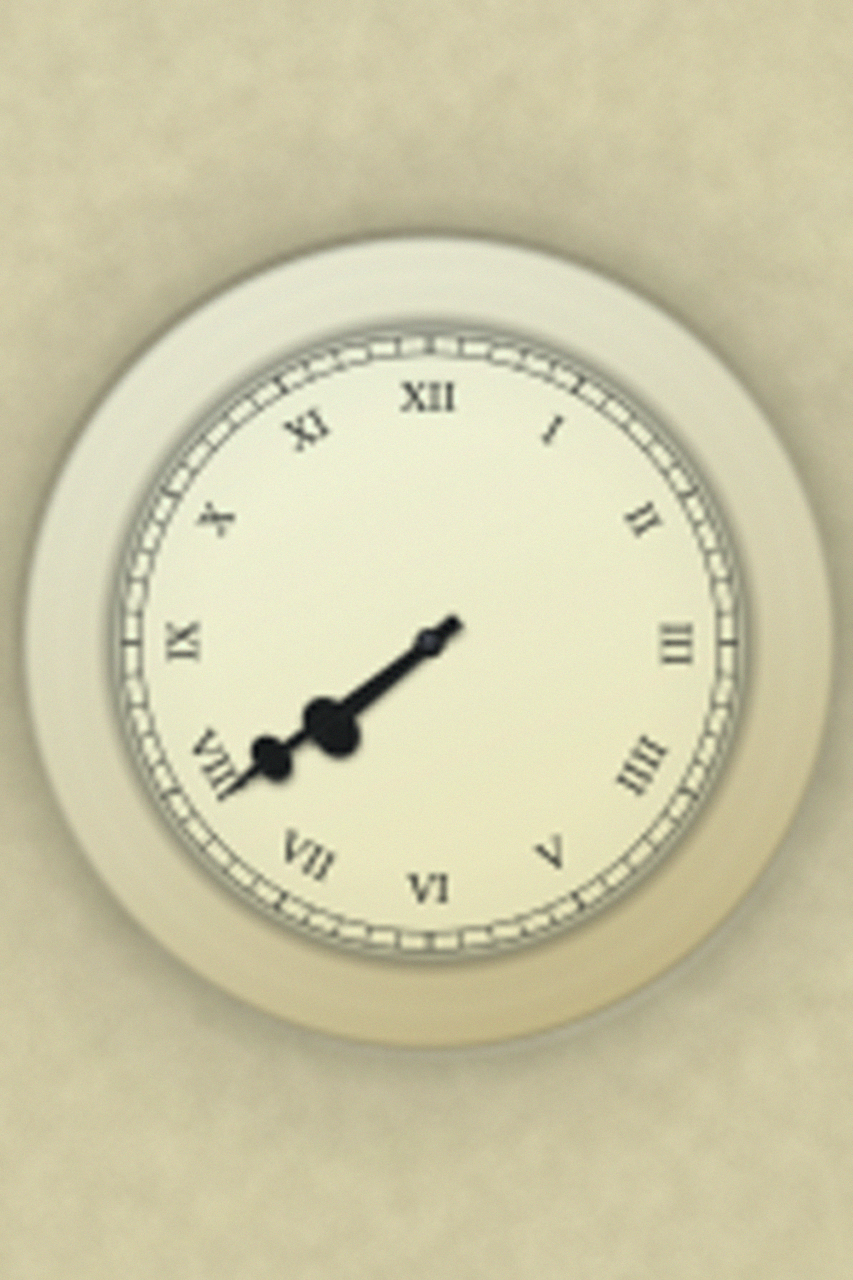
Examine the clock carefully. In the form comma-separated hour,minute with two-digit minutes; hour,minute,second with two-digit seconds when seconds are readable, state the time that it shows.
7,39
